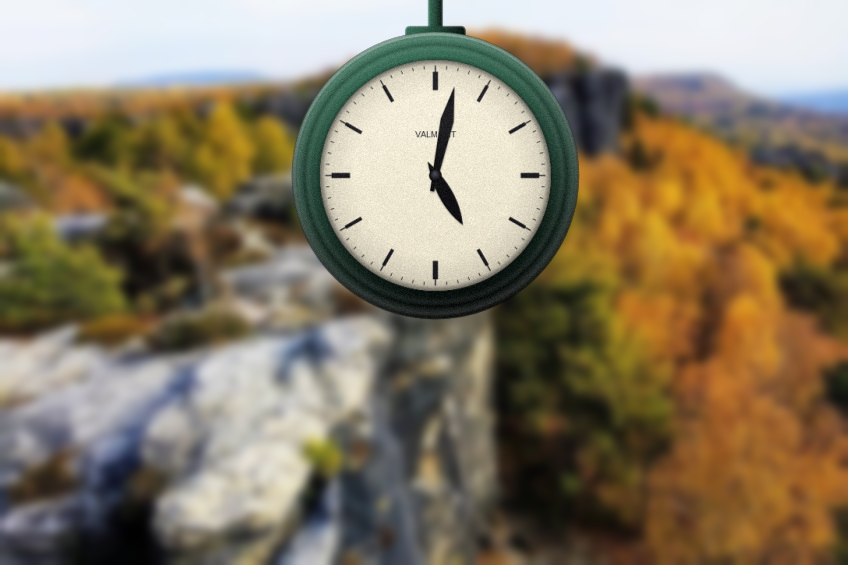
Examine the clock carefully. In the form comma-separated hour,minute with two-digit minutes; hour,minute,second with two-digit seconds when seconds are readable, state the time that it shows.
5,02
